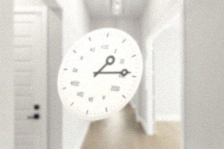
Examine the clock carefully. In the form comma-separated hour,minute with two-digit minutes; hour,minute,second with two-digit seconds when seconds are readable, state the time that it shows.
1,14
